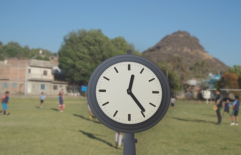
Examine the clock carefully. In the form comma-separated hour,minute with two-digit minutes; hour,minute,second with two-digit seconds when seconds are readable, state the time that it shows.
12,24
